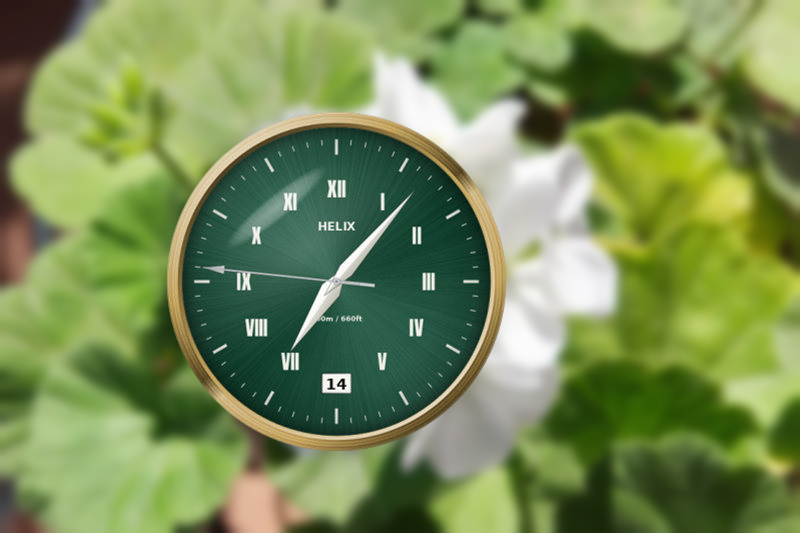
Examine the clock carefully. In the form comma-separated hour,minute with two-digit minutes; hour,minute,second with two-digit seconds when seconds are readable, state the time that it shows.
7,06,46
